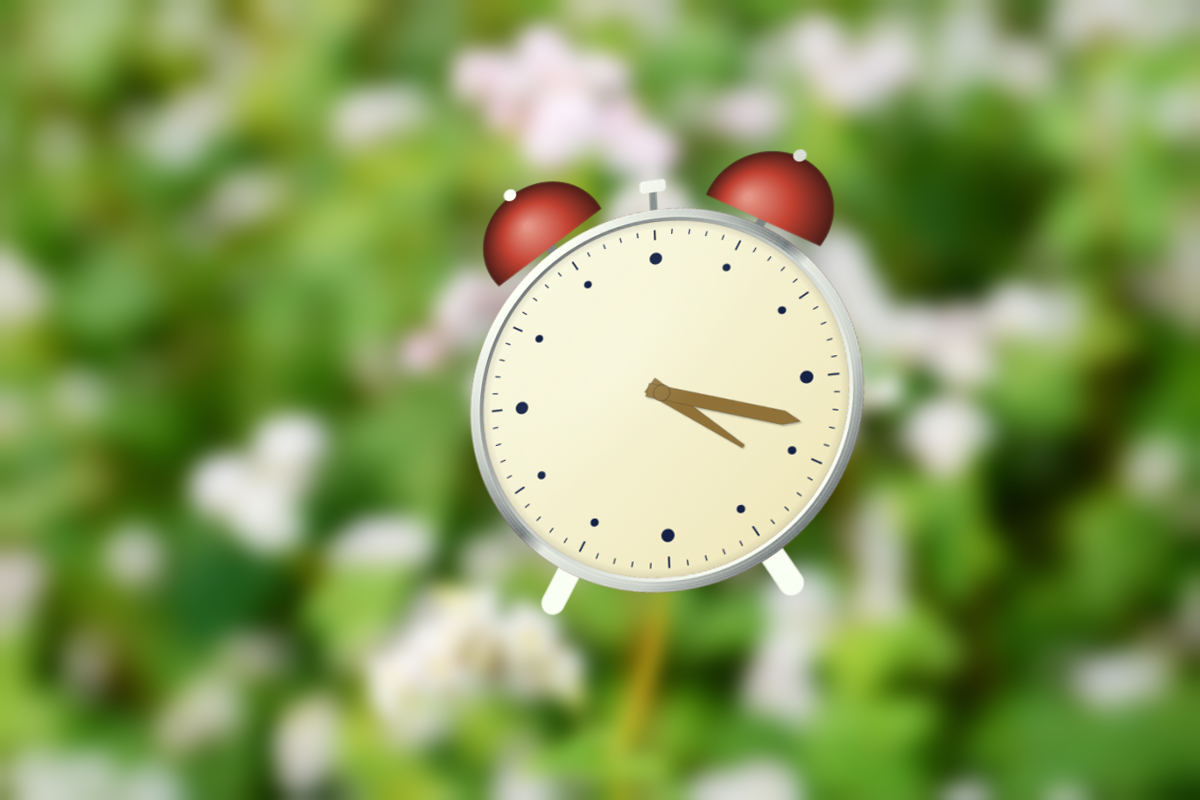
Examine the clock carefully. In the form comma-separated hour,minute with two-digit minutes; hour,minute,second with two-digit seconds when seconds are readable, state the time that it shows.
4,18
